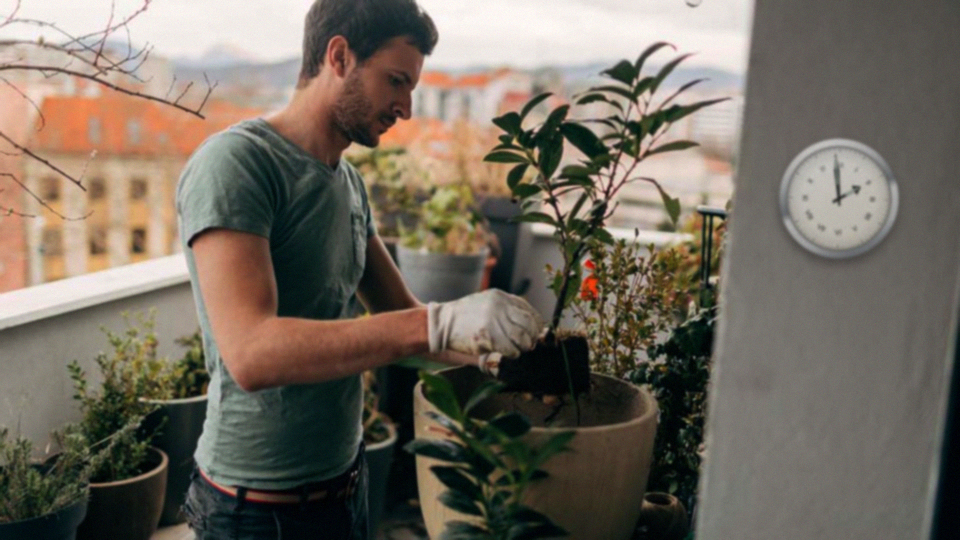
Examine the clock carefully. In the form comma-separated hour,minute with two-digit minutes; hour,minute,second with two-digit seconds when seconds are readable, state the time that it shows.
1,59
